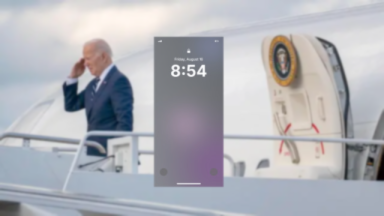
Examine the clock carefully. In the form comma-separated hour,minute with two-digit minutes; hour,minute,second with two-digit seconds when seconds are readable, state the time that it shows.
8,54
